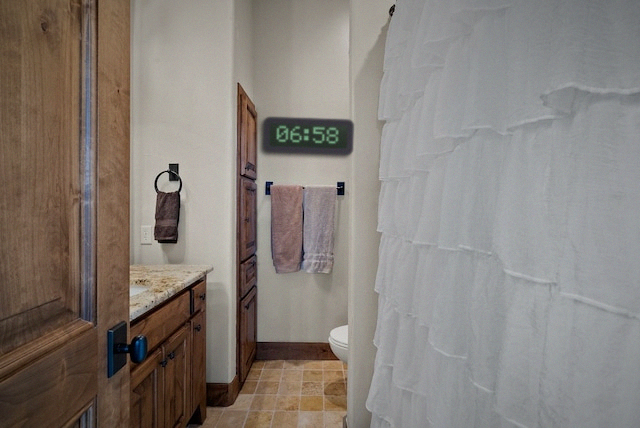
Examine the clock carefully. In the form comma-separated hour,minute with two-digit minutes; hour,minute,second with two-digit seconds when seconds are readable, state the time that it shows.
6,58
